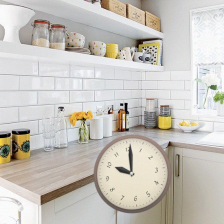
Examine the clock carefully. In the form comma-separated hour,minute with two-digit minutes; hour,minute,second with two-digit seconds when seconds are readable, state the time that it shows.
10,01
